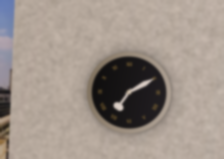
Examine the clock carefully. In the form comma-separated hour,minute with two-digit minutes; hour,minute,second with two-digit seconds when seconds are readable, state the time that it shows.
7,10
